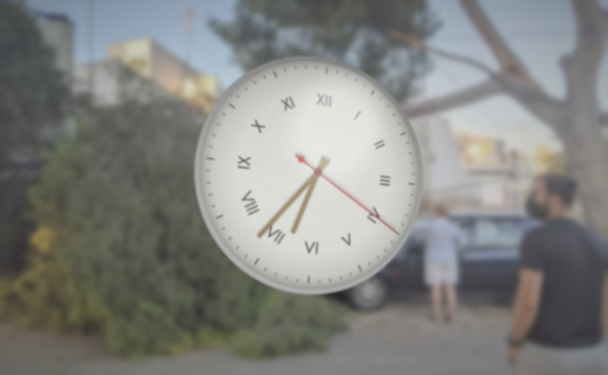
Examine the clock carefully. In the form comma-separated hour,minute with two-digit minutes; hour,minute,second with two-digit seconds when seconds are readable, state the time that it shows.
6,36,20
